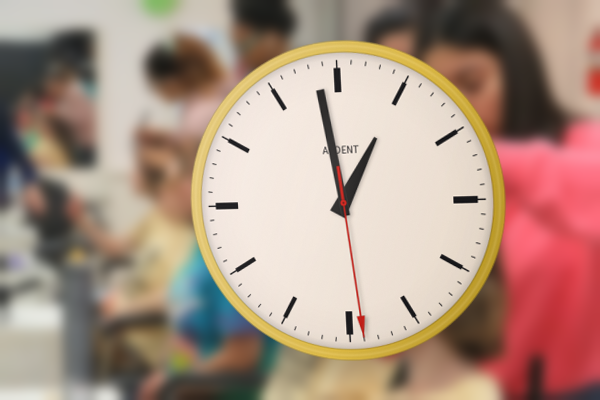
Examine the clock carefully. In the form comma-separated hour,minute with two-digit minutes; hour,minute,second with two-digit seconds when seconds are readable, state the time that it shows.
12,58,29
